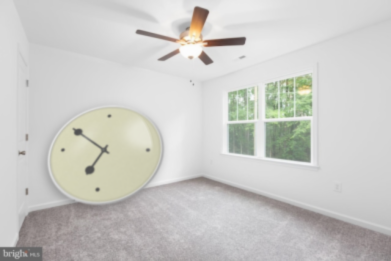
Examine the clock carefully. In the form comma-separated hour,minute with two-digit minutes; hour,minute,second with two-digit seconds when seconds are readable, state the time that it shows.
6,51
